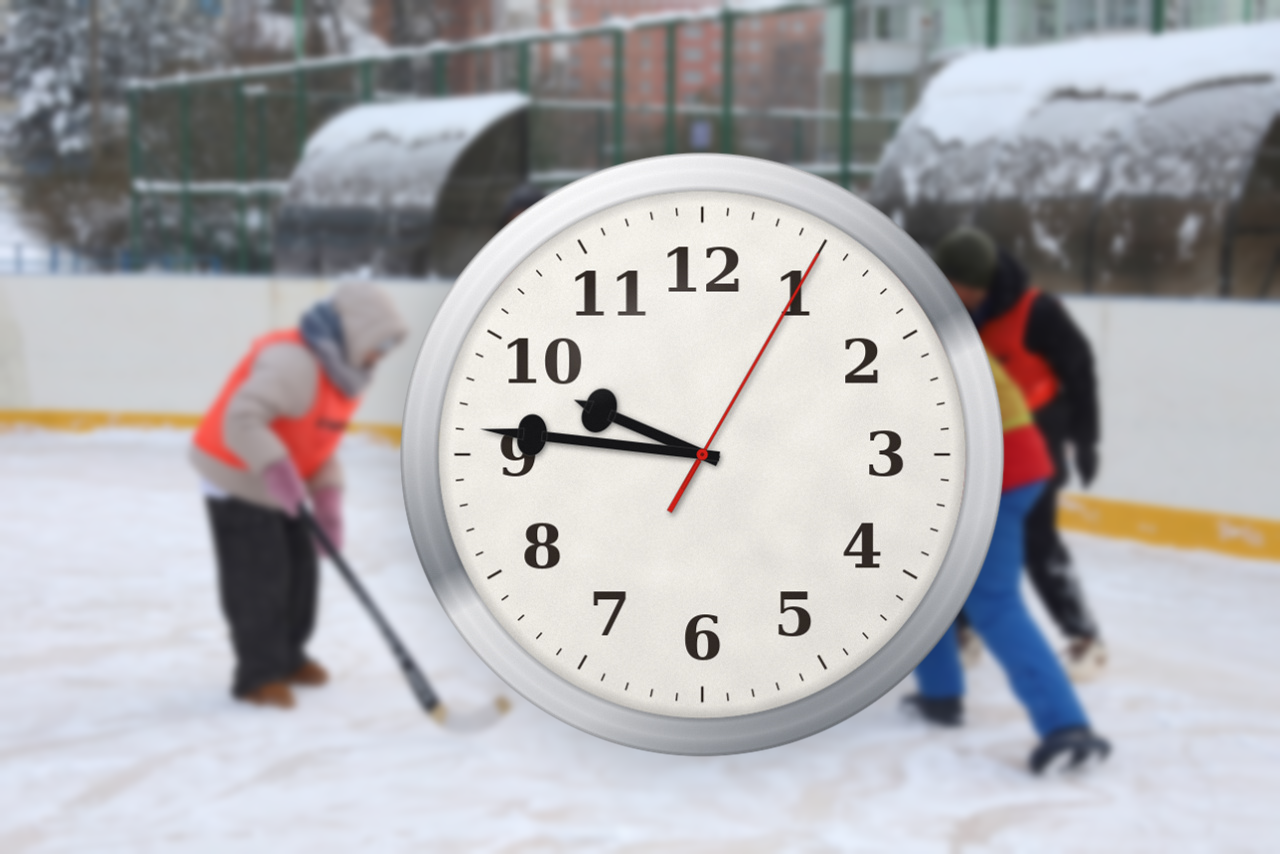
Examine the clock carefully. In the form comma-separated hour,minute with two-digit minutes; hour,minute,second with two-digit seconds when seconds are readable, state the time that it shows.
9,46,05
